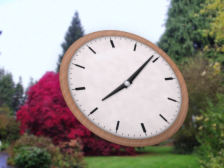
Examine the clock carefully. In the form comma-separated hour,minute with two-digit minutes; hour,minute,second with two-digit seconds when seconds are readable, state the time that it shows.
8,09
